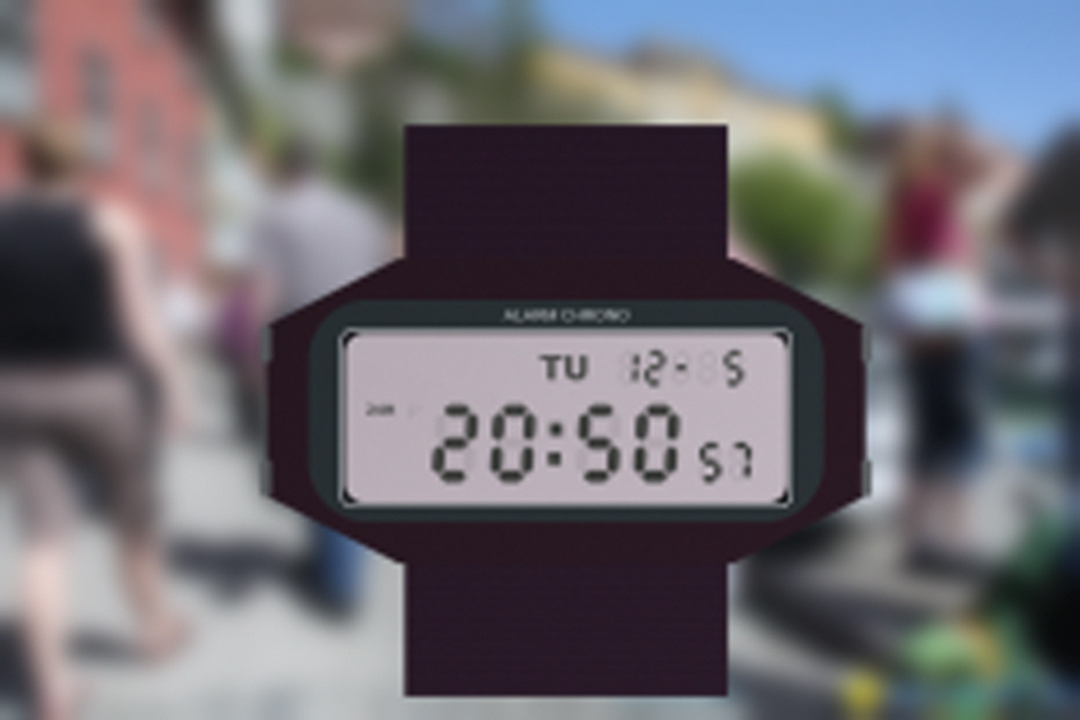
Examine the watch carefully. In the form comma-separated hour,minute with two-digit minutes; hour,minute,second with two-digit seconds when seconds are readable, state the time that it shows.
20,50,57
